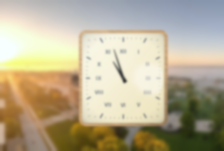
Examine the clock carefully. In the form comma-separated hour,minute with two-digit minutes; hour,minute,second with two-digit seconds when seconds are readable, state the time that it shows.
10,57
